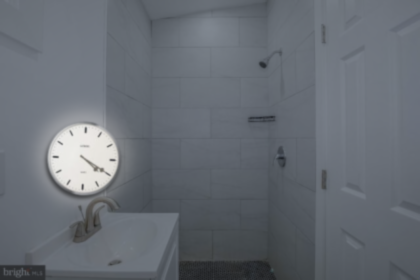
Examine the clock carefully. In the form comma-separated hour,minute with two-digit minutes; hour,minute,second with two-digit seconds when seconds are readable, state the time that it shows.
4,20
